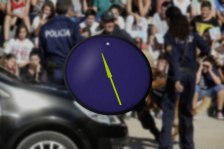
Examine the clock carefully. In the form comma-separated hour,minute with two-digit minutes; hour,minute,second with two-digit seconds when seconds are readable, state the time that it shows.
11,27
